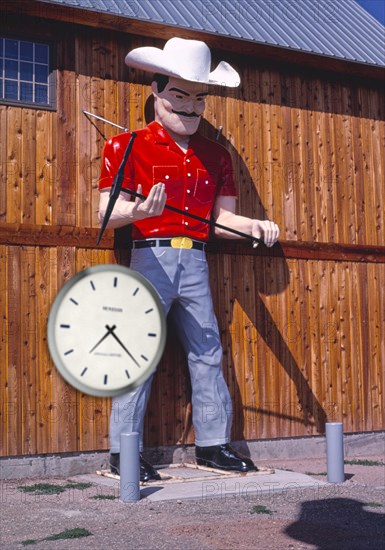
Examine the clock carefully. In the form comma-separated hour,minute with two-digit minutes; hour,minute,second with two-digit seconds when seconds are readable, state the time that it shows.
7,22
